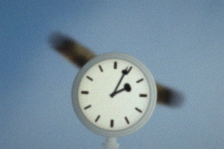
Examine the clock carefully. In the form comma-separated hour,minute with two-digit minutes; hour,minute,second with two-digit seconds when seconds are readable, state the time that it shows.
2,04
